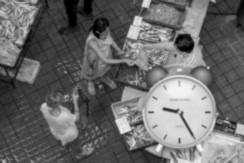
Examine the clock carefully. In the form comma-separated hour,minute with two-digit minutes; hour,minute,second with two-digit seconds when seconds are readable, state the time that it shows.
9,25
